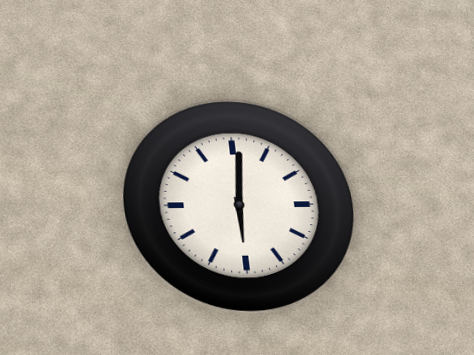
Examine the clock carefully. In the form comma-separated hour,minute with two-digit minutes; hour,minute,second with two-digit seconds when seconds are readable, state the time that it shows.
6,01
